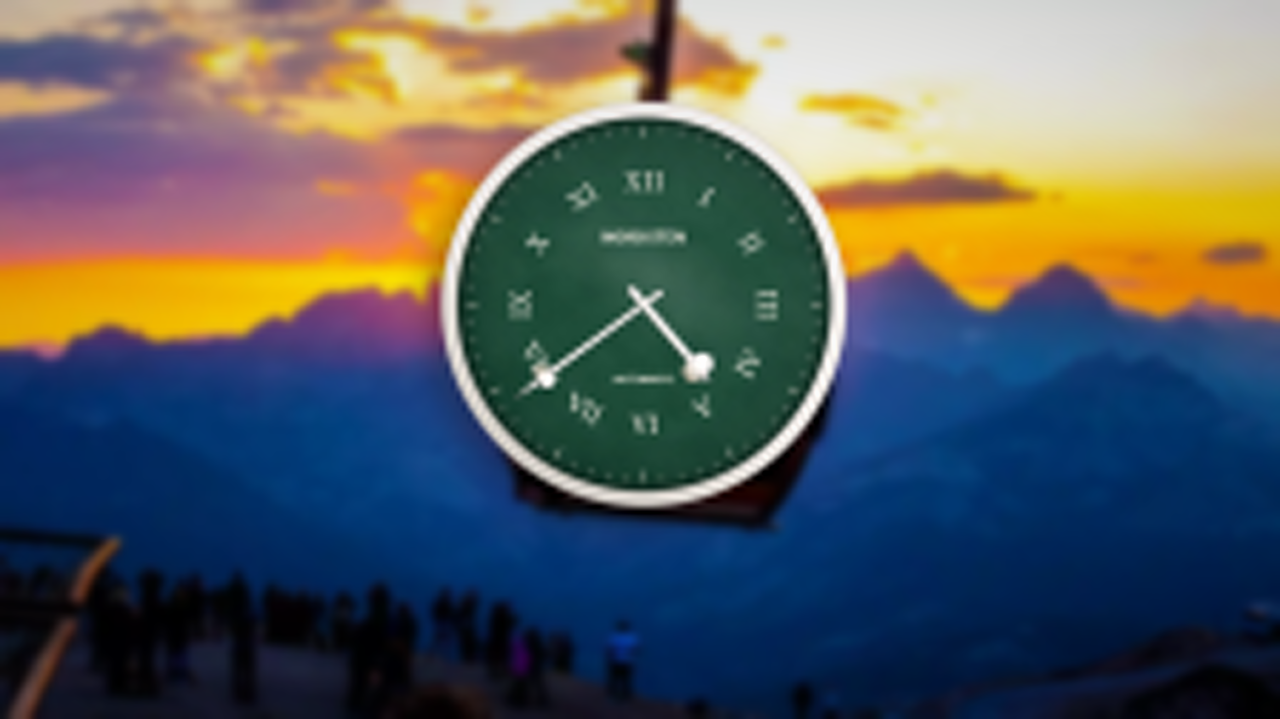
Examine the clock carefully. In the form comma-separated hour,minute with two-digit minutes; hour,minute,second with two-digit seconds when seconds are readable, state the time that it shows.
4,39
